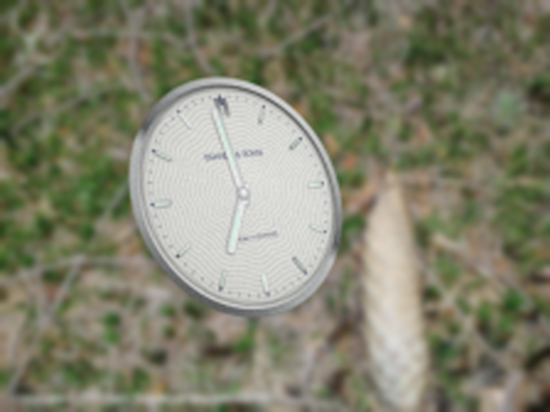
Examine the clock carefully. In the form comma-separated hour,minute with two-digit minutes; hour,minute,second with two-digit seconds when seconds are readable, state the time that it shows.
6,59
